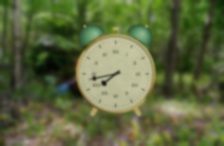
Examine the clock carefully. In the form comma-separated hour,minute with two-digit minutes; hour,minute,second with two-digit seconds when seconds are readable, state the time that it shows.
7,43
